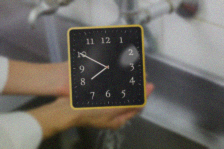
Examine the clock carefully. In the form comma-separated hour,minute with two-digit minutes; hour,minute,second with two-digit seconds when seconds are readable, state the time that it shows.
7,50
